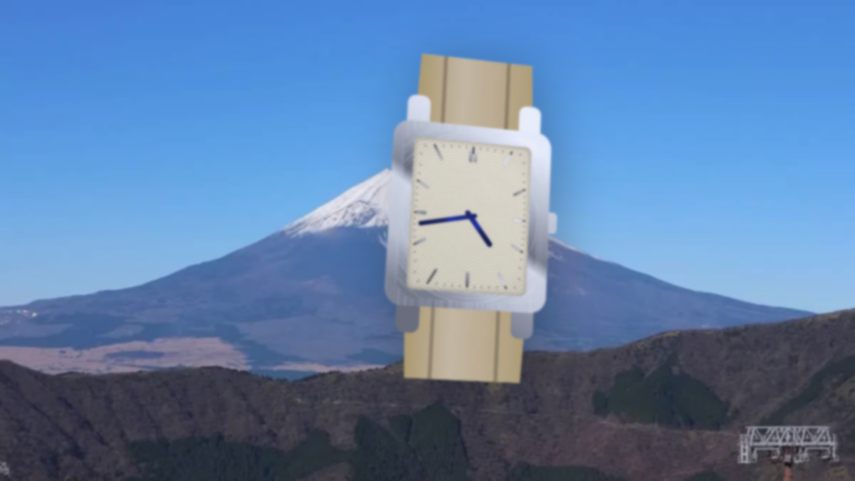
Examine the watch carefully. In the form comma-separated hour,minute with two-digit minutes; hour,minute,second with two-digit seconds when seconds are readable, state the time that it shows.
4,43
